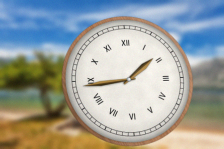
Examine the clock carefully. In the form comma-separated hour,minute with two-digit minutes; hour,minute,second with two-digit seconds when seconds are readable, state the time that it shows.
1,44
